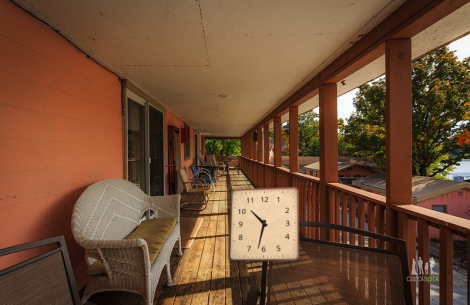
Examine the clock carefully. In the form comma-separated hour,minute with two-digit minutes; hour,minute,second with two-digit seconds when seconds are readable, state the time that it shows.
10,32
